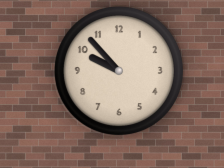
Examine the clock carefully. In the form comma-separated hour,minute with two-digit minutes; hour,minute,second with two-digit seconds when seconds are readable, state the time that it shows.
9,53
